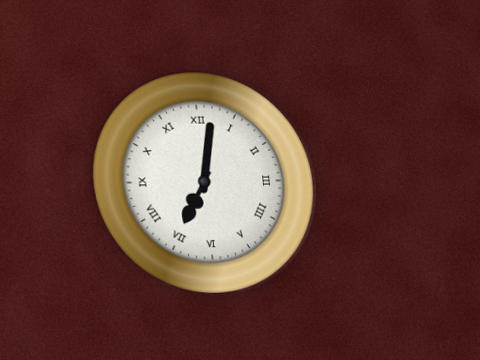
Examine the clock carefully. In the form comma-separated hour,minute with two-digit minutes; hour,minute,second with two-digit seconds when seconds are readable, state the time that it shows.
7,02
